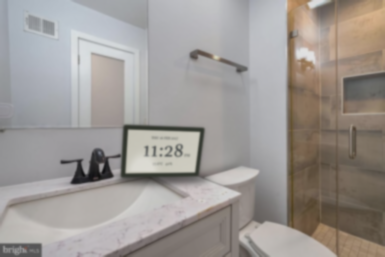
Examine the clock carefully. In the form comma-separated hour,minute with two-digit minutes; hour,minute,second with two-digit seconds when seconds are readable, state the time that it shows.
11,28
